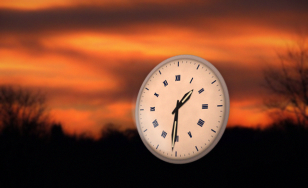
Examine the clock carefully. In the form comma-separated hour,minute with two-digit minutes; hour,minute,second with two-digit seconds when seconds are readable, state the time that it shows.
1,31
